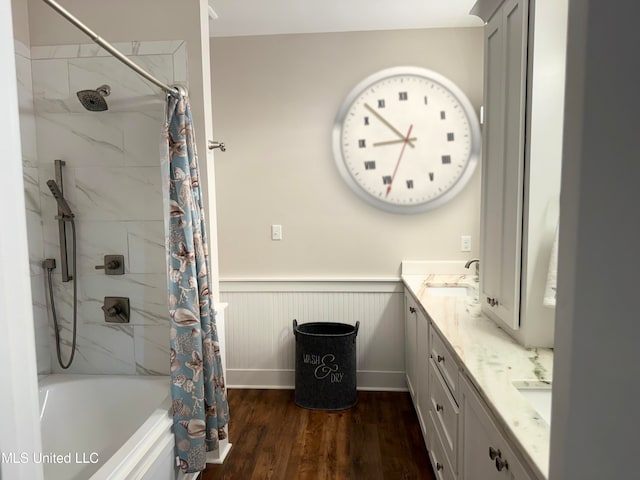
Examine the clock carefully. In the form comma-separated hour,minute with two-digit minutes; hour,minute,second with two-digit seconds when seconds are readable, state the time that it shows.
8,52,34
